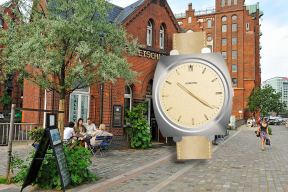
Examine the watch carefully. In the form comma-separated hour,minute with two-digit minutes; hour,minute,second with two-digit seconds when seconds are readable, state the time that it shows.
10,21
